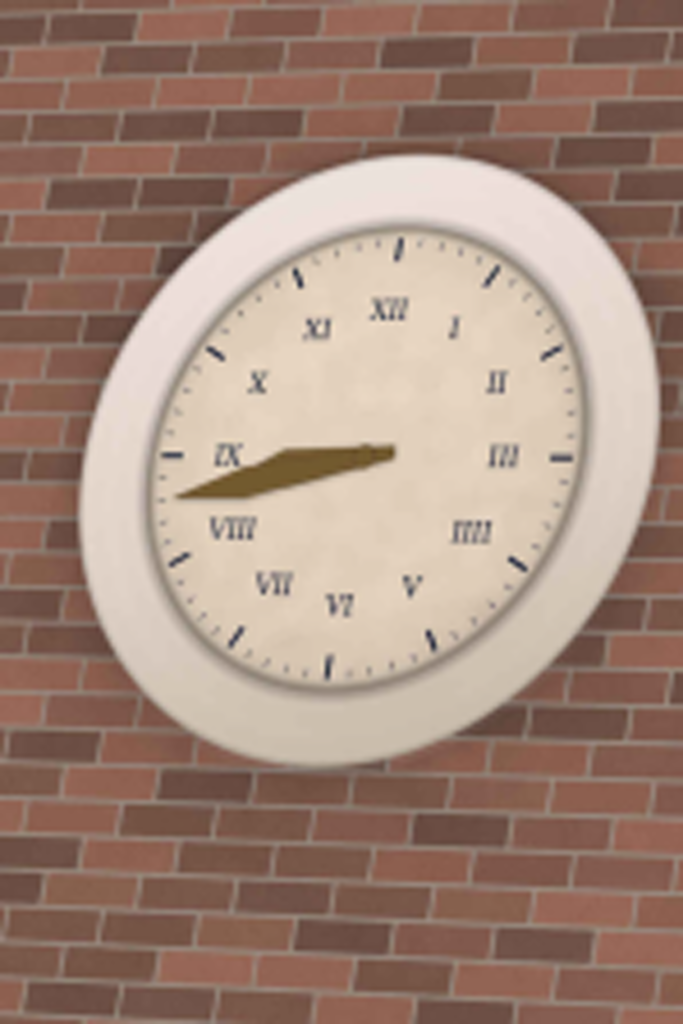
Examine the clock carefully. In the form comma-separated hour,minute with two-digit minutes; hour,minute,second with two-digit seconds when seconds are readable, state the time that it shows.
8,43
